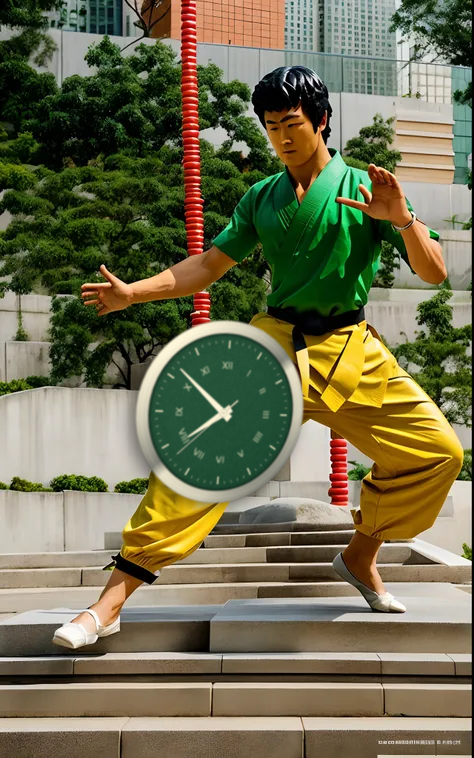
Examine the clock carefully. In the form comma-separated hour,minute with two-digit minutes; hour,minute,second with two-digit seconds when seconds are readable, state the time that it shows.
7,51,38
